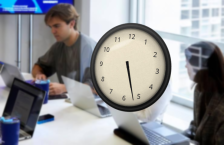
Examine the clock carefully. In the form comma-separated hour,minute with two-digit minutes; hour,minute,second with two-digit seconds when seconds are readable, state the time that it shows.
5,27
